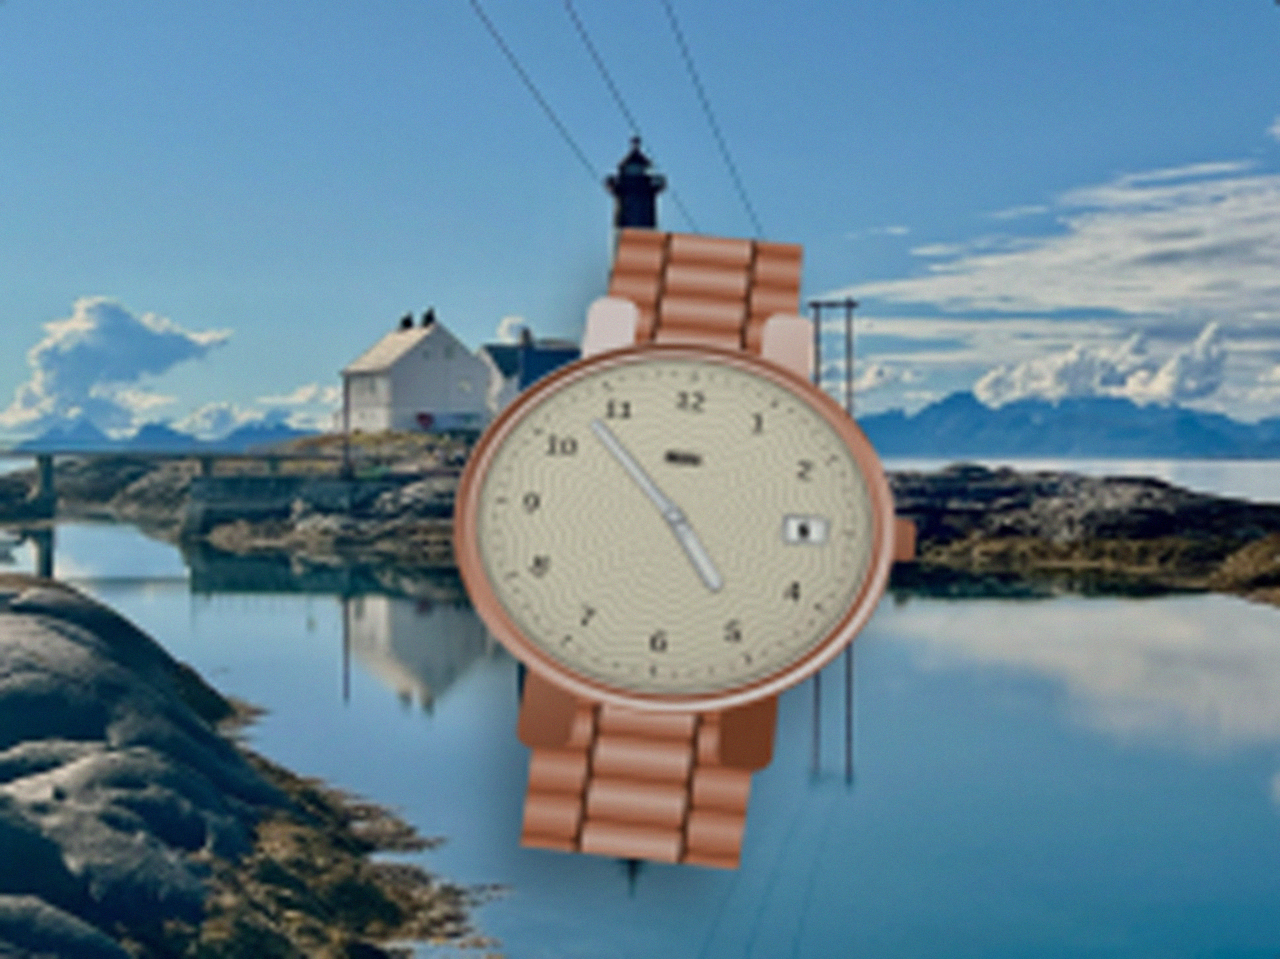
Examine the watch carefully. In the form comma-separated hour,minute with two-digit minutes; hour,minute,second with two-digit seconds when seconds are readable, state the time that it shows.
4,53
